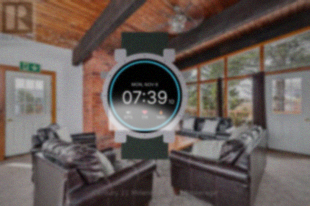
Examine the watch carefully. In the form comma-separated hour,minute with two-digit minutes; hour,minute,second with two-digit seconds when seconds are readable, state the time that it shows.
7,39
